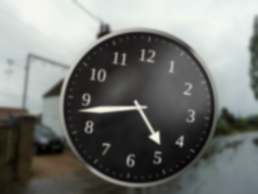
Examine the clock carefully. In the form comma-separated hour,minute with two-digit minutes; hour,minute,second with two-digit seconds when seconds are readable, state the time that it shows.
4,43
